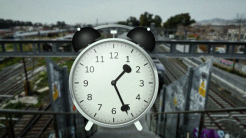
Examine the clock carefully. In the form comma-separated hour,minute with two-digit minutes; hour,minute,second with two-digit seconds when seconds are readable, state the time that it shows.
1,26
